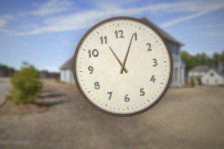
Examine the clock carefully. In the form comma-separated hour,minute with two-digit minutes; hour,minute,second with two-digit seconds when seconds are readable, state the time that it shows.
11,04
